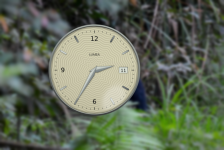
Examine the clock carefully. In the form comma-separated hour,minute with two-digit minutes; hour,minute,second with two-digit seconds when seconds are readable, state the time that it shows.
2,35
